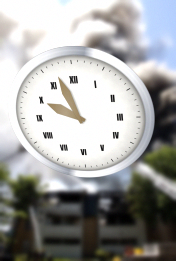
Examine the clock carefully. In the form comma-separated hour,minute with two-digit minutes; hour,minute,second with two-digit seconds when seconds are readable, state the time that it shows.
9,57
